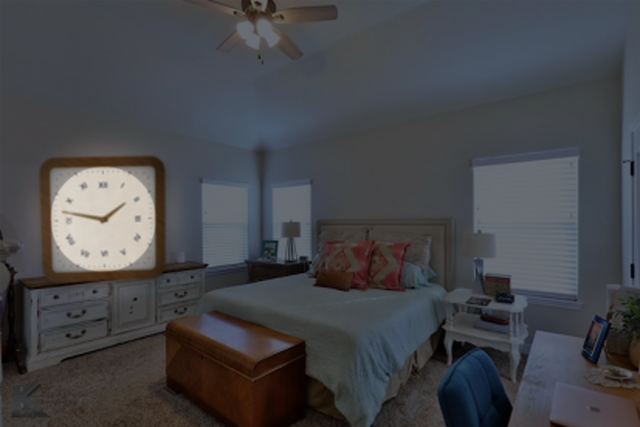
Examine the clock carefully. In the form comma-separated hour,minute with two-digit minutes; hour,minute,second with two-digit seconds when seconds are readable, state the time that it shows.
1,47
